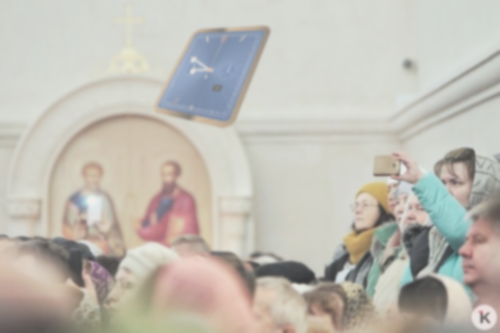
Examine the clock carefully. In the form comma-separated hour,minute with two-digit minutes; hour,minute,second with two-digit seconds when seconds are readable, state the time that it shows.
8,49
